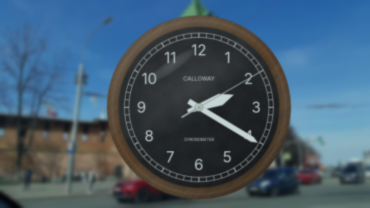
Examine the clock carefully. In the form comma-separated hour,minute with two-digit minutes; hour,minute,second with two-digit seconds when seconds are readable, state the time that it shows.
2,20,10
